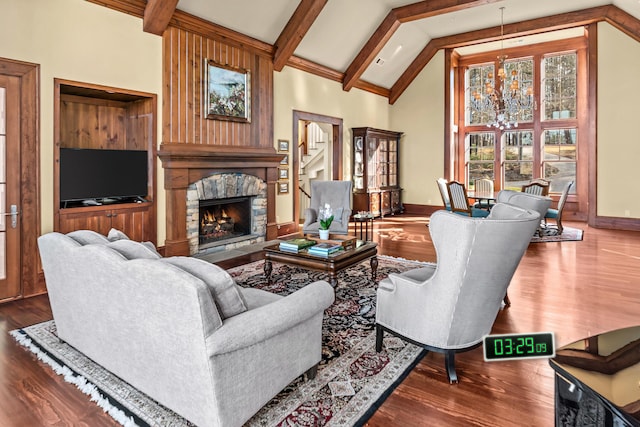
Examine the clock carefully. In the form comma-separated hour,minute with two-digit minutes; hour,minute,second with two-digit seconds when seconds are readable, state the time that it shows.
3,29
